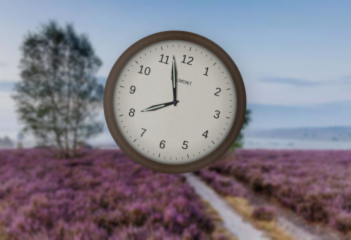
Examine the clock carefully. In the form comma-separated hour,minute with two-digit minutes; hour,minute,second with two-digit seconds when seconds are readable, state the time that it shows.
7,57
